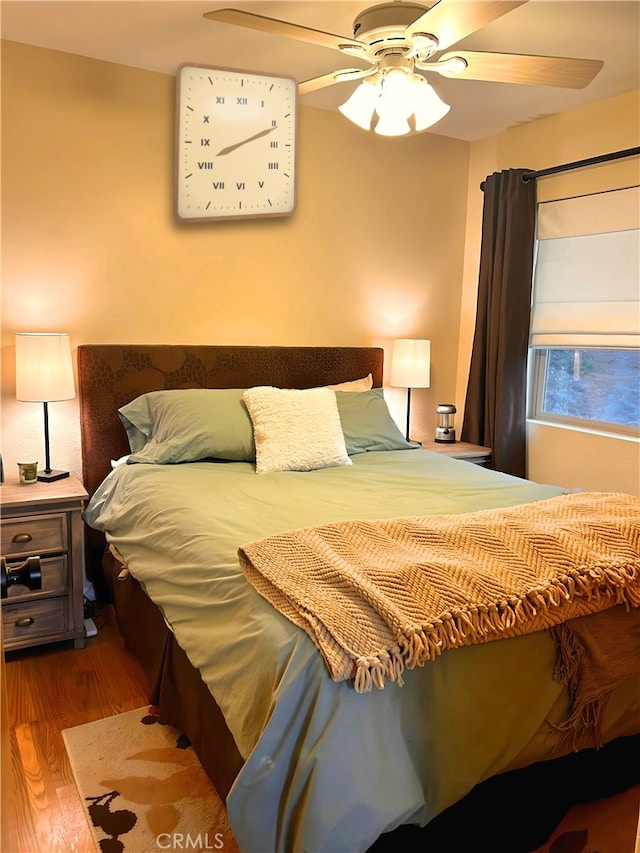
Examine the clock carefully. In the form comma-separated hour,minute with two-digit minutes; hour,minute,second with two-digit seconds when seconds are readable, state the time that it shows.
8,11
